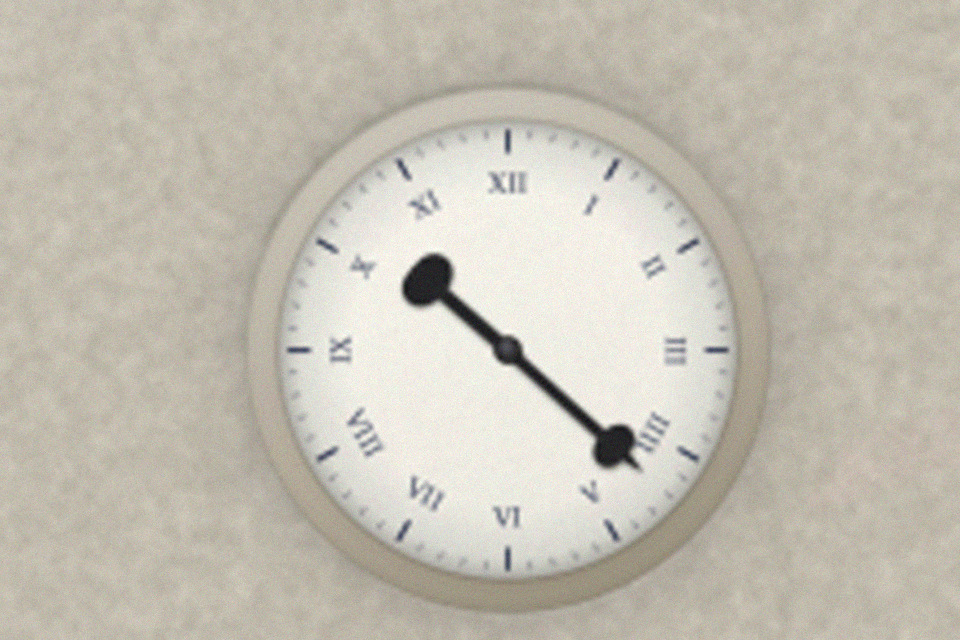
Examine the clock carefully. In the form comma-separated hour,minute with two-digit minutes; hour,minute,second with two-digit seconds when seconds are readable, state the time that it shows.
10,22
